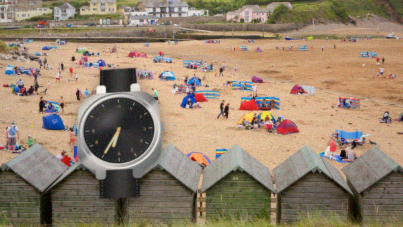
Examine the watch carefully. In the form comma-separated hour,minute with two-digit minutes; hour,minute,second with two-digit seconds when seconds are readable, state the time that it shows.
6,35
